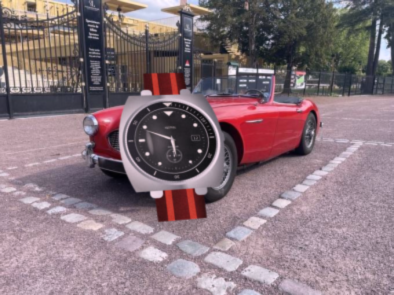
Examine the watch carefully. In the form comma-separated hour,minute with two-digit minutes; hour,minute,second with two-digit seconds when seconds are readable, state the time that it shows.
5,49
